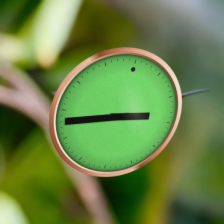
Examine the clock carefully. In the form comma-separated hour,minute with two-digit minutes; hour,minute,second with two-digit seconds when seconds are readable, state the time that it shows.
2,43
